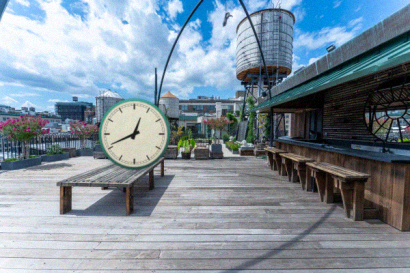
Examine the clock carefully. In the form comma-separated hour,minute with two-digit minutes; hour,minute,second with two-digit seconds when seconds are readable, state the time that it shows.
12,41
